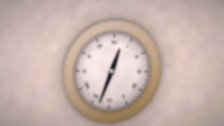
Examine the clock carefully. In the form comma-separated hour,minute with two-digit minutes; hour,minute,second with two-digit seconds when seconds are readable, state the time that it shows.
12,33
